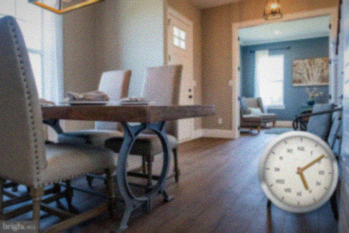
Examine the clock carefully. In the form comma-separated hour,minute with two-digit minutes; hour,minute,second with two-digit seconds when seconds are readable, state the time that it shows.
5,09
